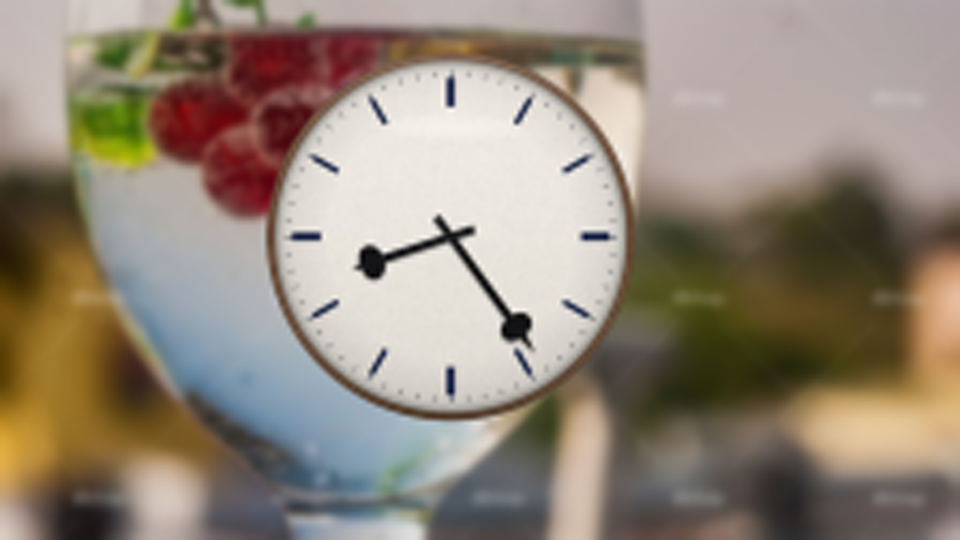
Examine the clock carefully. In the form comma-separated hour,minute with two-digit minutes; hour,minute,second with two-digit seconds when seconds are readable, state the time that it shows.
8,24
